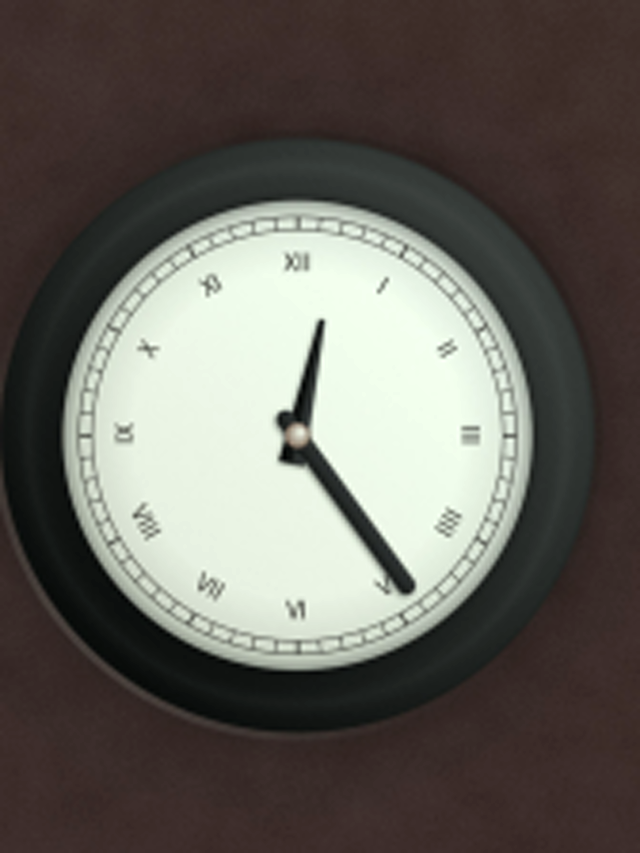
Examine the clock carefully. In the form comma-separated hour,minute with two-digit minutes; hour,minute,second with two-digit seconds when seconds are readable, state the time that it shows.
12,24
